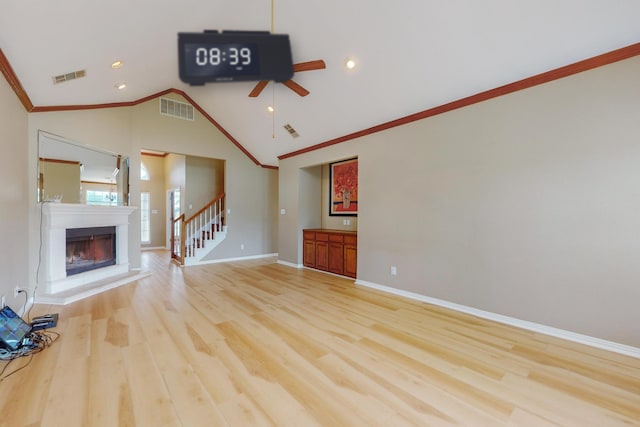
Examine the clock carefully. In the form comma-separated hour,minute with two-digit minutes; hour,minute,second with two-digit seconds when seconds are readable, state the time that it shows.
8,39
